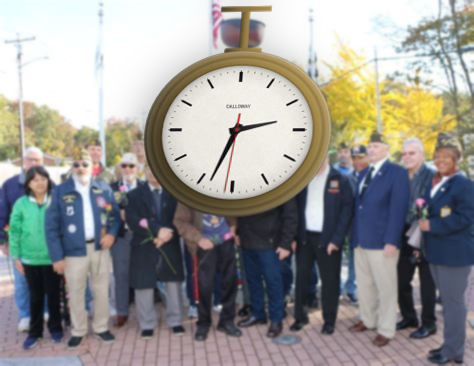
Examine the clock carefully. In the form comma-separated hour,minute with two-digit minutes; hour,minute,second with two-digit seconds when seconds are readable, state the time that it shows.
2,33,31
